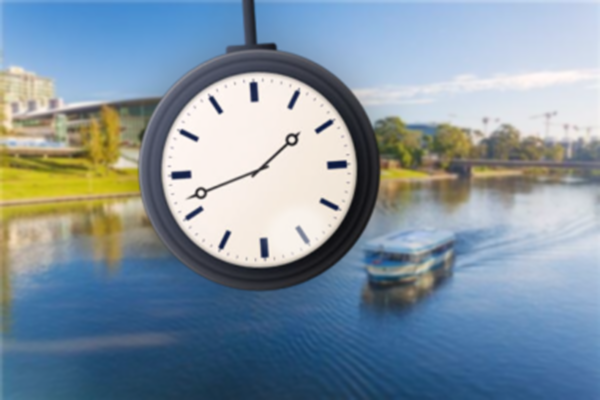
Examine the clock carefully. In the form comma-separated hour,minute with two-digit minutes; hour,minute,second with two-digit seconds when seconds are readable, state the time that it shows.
1,42
